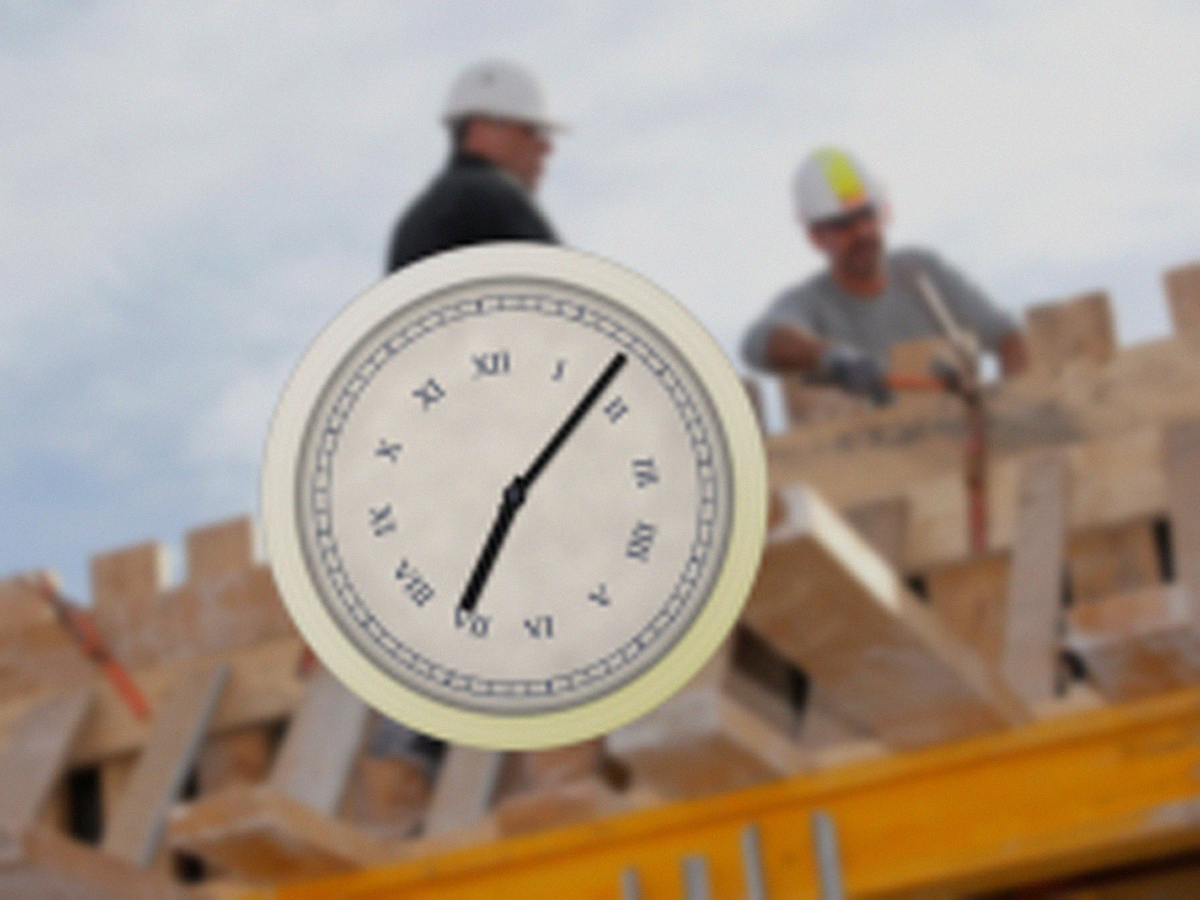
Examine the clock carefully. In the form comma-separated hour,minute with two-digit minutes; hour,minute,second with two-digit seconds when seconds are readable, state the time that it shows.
7,08
